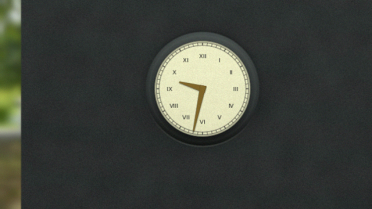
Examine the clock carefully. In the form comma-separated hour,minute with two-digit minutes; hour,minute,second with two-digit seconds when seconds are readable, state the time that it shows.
9,32
